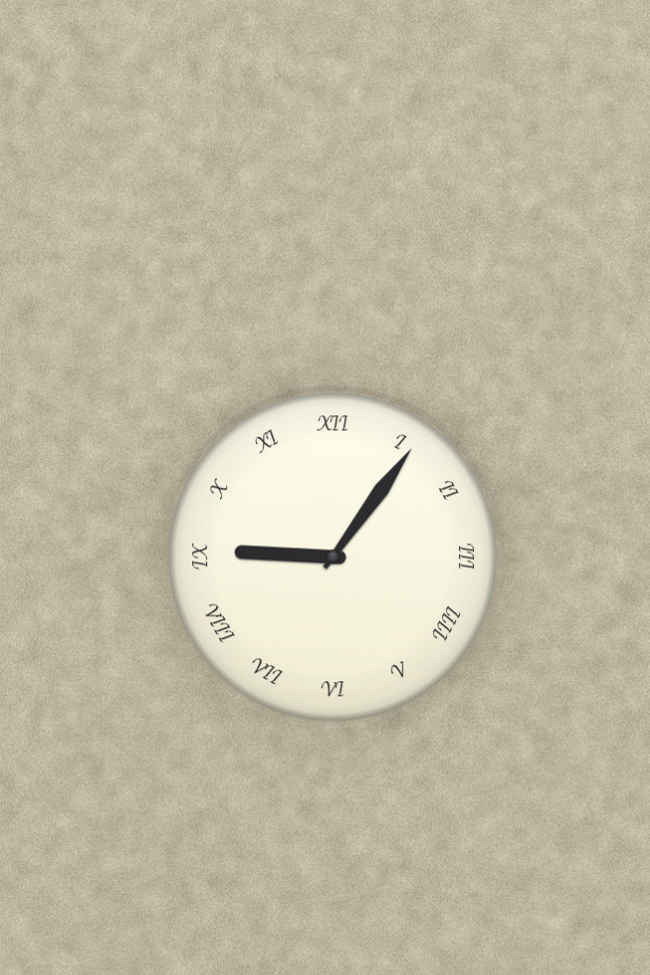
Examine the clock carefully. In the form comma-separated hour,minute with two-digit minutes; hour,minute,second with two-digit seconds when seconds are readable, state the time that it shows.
9,06
